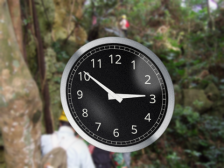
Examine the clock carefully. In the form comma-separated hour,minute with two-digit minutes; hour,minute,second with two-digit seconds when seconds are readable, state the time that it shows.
2,51
